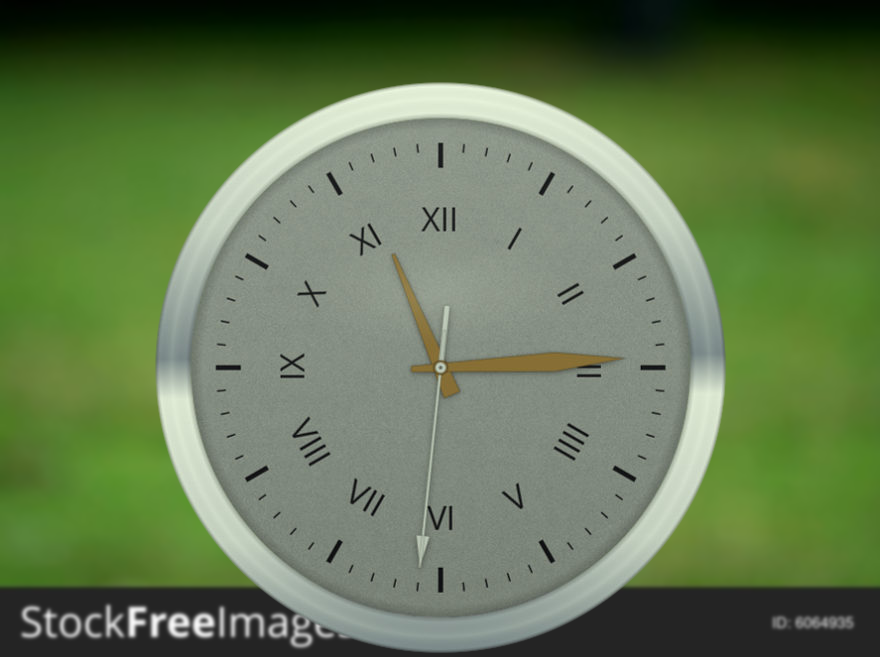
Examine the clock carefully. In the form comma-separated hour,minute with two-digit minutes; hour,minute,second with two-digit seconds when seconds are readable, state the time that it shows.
11,14,31
